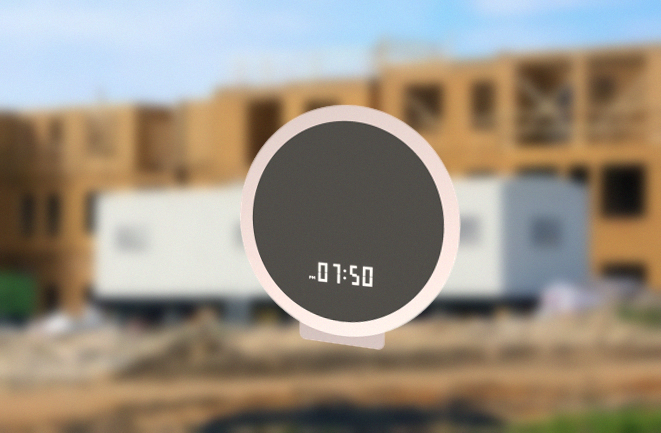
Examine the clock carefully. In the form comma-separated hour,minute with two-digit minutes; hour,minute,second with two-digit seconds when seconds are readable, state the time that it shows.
7,50
